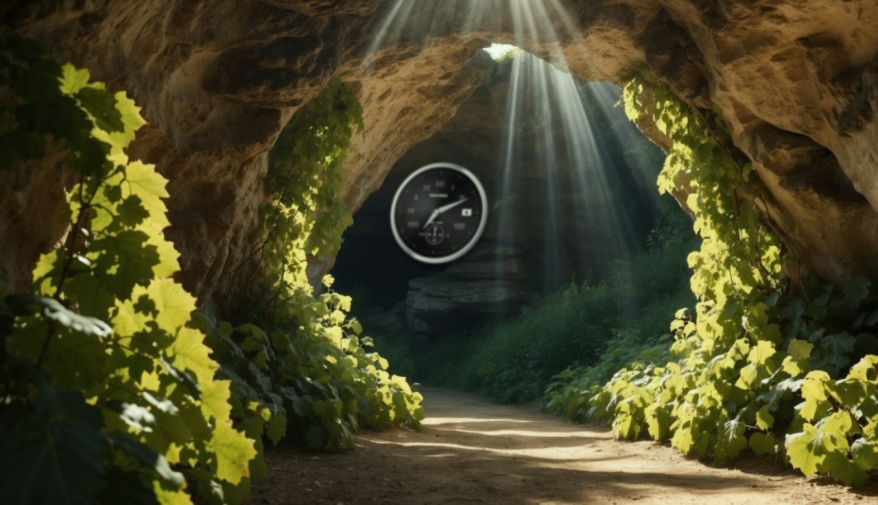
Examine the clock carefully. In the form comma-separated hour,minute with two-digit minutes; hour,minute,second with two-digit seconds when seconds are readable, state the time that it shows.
7,11
